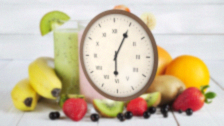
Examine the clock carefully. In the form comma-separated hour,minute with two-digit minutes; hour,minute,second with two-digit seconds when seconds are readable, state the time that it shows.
6,05
